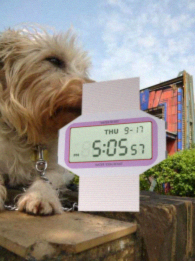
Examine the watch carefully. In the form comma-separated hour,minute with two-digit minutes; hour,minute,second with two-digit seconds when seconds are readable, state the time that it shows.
5,05,57
